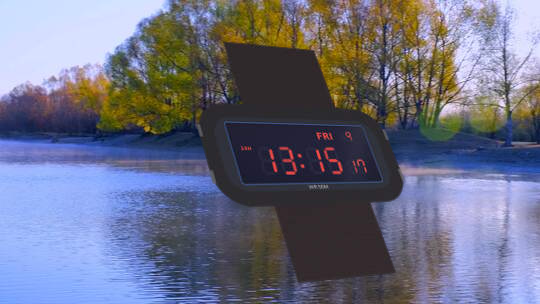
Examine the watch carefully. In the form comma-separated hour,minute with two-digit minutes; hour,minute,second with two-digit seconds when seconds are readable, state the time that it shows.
13,15,17
